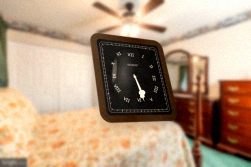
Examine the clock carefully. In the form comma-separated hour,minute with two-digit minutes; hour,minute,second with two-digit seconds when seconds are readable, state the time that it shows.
5,28
